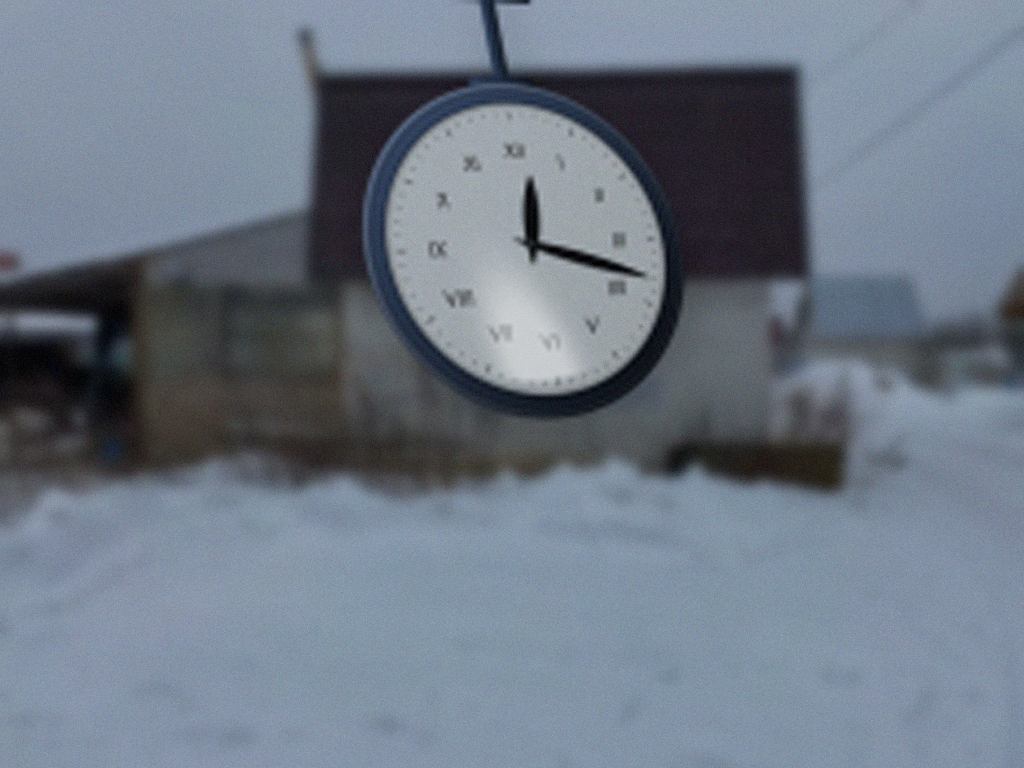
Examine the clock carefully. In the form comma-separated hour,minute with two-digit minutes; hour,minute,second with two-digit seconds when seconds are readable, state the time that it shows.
12,18
